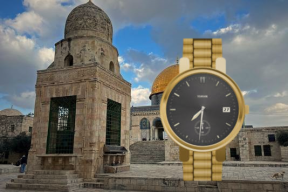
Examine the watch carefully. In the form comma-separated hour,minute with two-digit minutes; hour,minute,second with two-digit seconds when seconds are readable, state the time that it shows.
7,31
